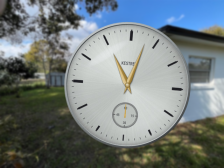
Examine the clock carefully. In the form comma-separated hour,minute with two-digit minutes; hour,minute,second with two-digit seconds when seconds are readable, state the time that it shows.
11,03
